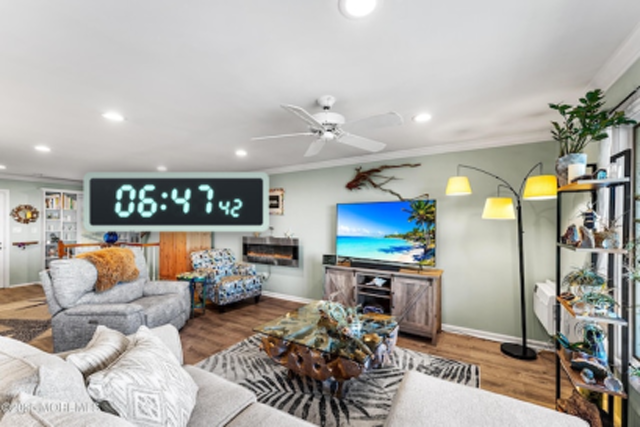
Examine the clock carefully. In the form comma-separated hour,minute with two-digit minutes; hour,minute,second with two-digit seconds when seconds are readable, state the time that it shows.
6,47,42
